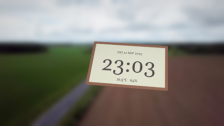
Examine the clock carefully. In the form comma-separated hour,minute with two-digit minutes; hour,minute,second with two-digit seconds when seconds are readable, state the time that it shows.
23,03
